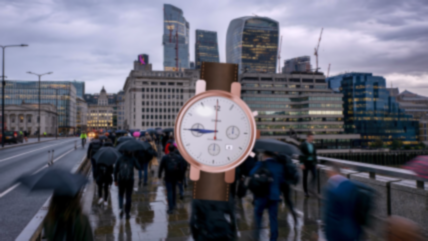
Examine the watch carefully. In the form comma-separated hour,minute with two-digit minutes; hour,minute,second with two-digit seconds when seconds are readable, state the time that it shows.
8,45
